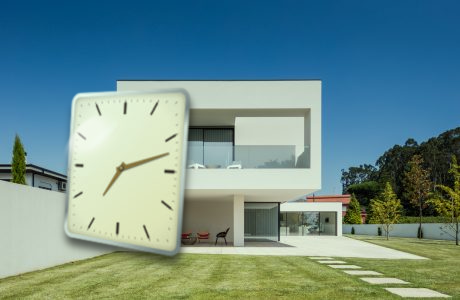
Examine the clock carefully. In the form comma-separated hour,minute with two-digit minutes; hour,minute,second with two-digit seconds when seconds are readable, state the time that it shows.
7,12
